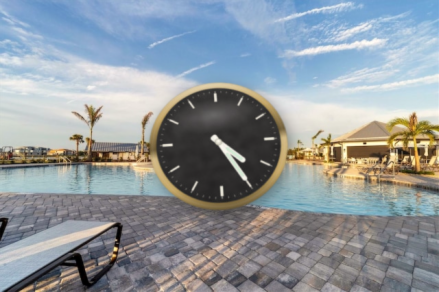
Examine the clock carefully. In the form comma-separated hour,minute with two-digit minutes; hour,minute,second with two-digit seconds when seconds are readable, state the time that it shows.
4,25
